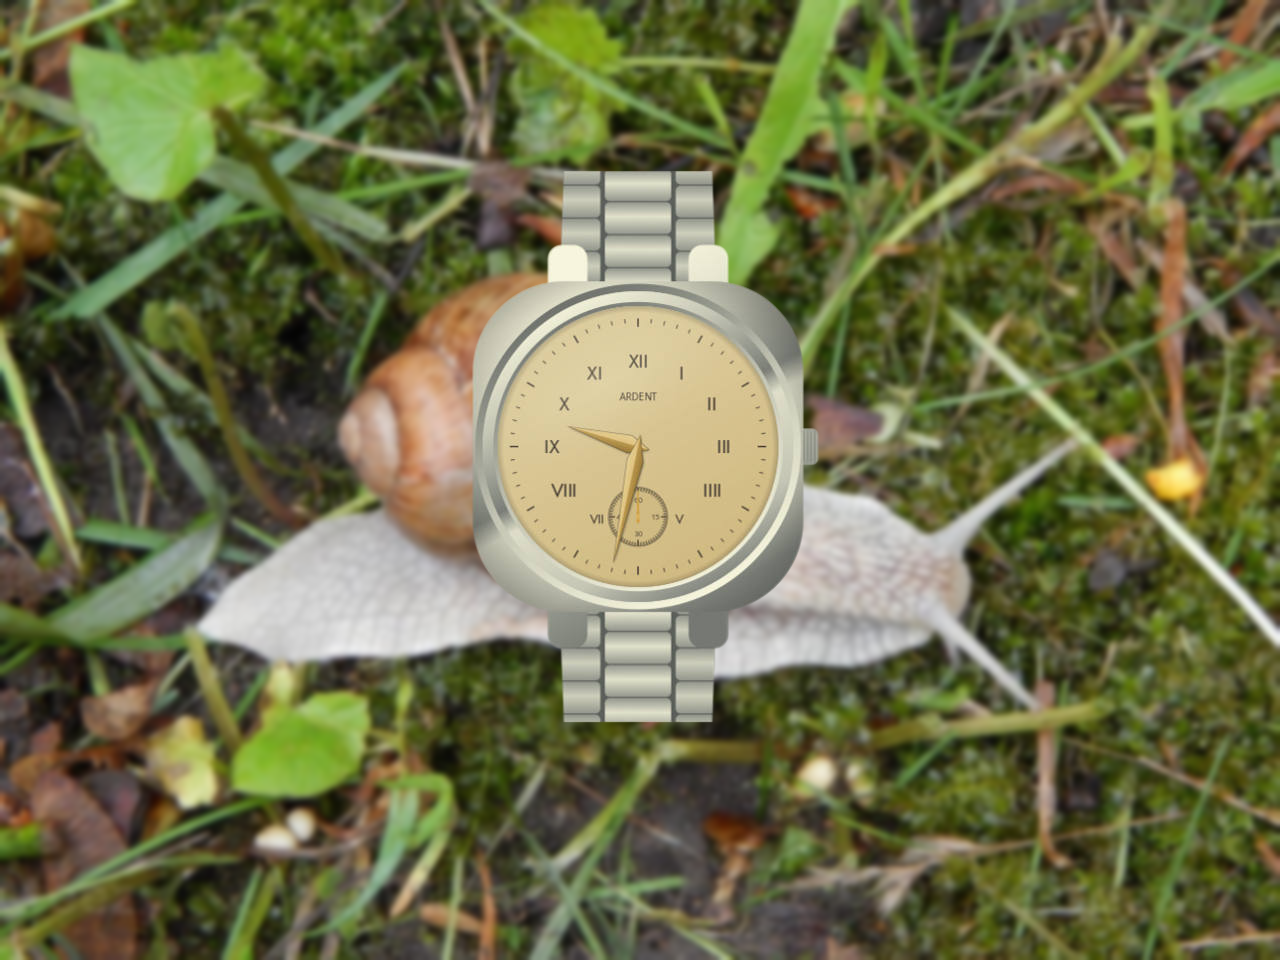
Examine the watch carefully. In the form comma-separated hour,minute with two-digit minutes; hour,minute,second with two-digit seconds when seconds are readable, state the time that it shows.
9,32
